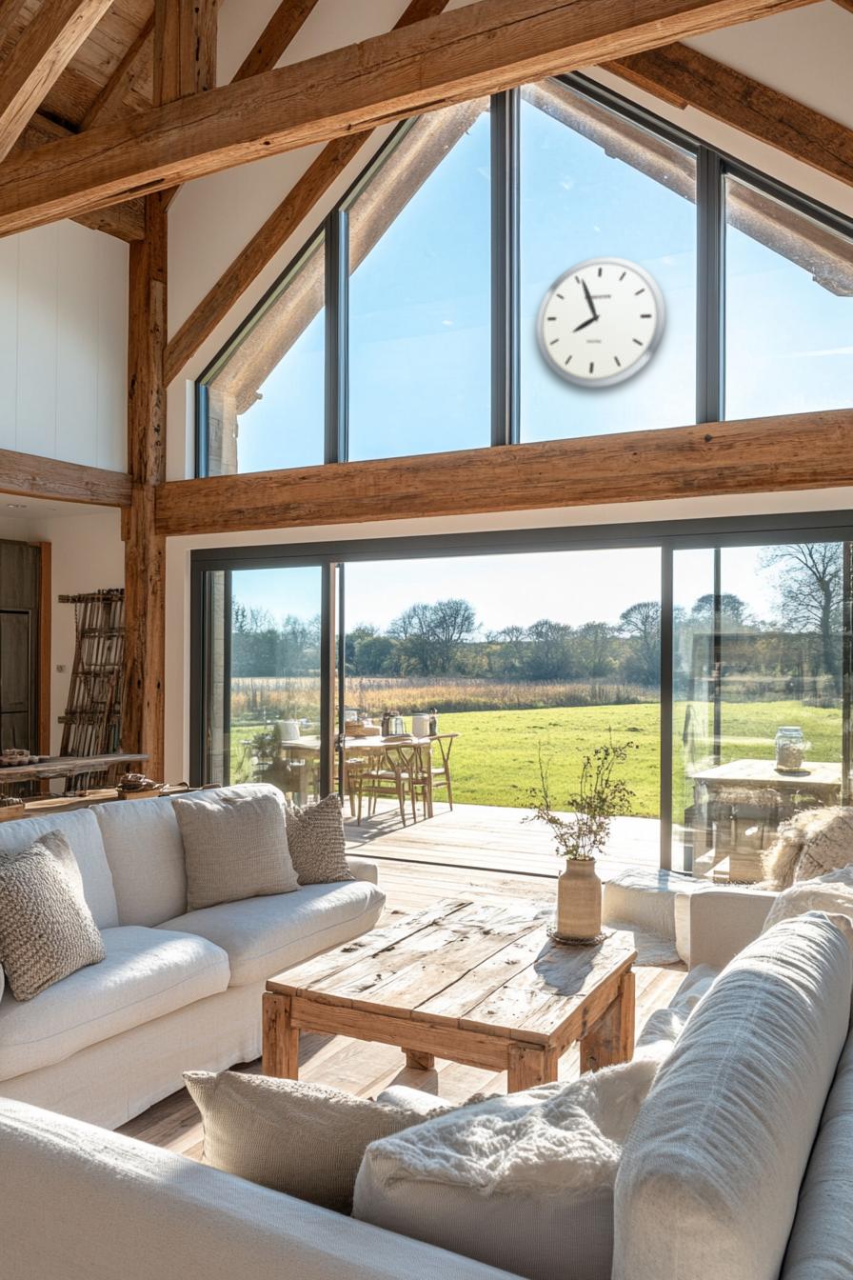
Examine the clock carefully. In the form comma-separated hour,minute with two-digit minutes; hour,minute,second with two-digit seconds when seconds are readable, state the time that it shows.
7,56
